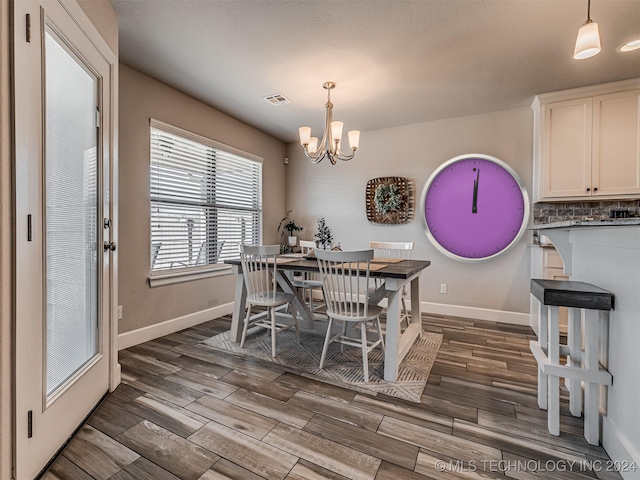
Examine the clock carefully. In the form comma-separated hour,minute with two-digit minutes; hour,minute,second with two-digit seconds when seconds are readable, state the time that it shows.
12,01
